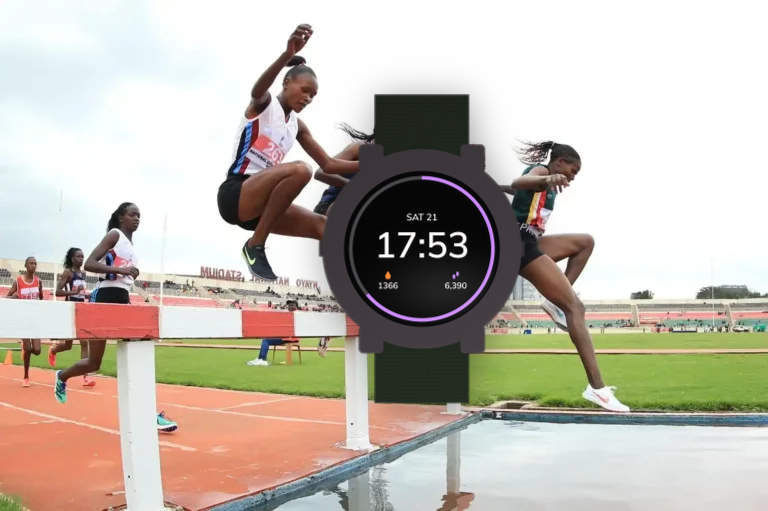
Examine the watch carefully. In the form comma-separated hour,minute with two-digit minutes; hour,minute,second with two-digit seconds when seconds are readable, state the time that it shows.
17,53
